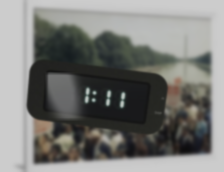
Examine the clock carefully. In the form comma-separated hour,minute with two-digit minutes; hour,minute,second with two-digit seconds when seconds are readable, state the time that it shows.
1,11
